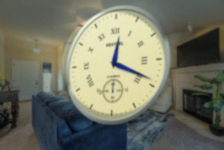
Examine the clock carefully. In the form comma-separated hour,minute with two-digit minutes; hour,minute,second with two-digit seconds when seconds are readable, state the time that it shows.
12,19
